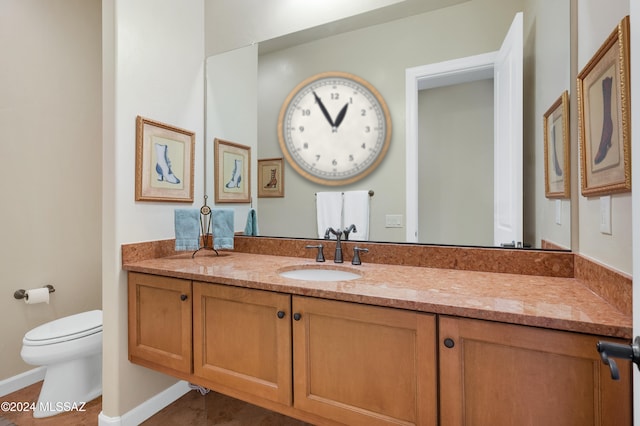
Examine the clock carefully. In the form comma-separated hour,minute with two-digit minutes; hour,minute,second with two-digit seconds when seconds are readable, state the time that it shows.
12,55
